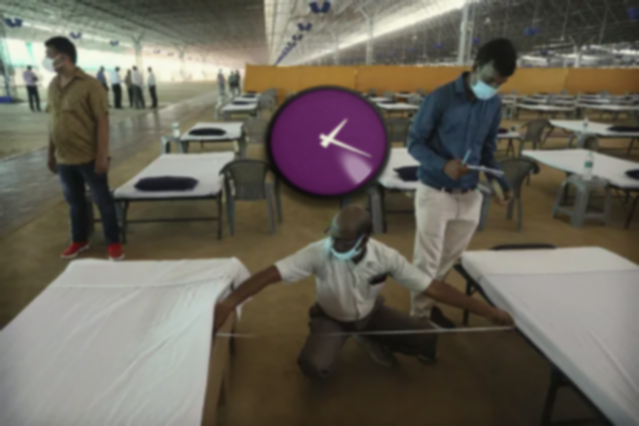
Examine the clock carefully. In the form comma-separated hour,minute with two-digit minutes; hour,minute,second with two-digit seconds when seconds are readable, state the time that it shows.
1,19
